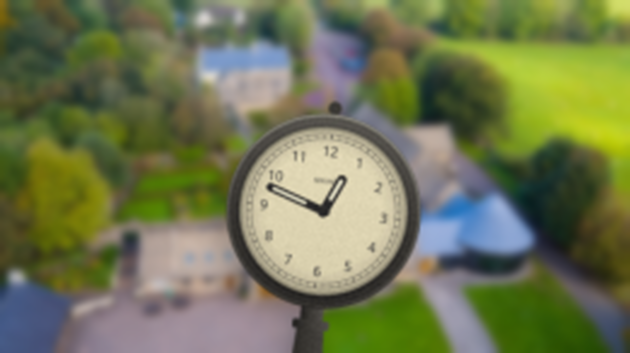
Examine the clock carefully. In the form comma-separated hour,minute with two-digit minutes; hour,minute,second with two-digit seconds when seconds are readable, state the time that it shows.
12,48
